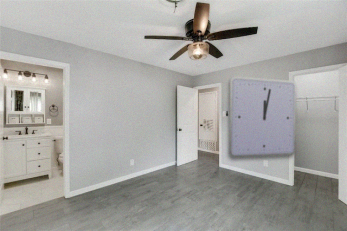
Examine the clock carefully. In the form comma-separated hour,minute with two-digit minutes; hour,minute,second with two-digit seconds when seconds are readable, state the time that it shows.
12,02
